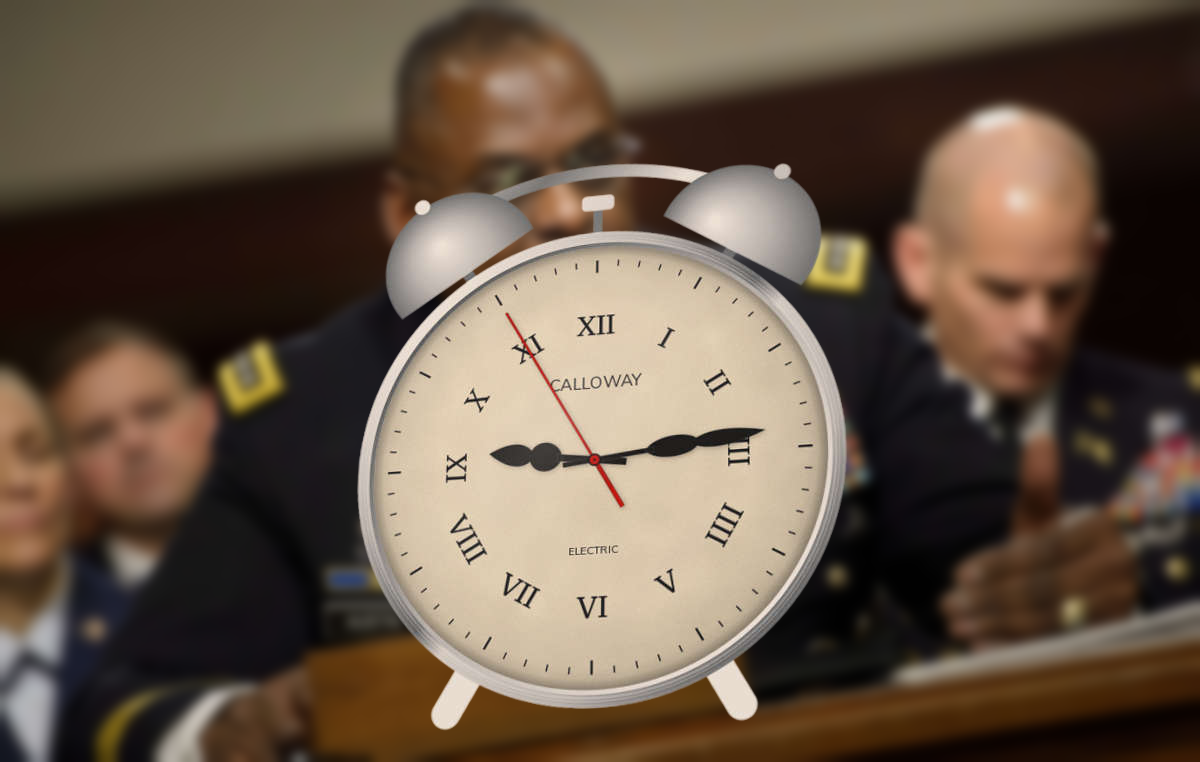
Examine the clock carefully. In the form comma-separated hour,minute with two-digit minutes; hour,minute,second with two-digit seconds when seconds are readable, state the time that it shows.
9,13,55
